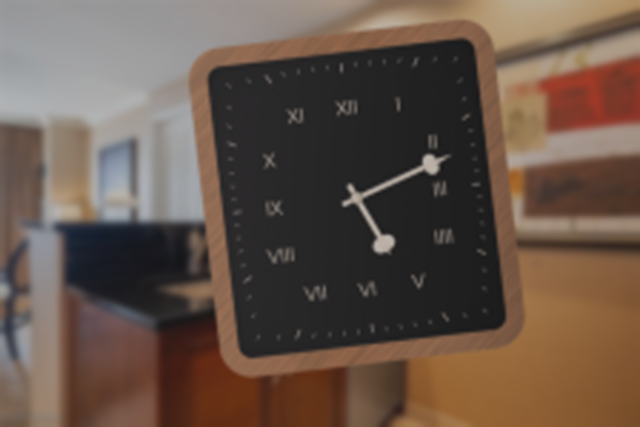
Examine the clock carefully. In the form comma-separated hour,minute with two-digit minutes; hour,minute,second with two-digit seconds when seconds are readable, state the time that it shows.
5,12
